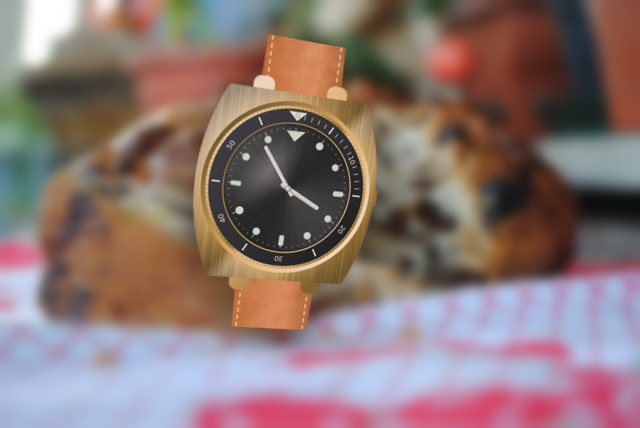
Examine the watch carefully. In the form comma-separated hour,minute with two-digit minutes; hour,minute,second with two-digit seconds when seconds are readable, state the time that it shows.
3,54
